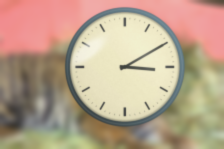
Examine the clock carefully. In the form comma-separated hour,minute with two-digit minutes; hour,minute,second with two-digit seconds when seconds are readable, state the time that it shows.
3,10
